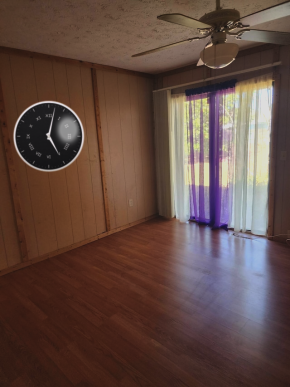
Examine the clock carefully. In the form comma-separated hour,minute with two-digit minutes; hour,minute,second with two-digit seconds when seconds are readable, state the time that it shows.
5,02
